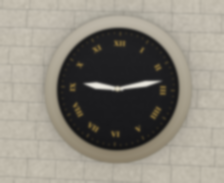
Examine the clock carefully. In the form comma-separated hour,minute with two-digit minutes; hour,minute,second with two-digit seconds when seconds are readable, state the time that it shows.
9,13
